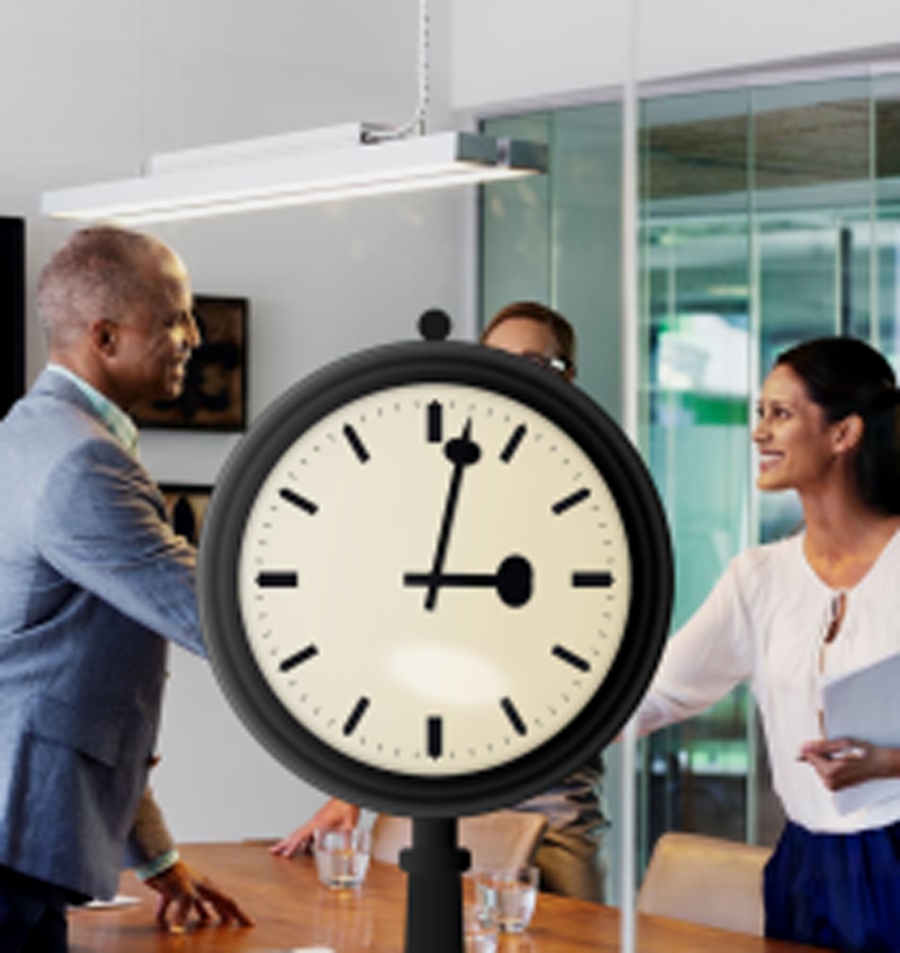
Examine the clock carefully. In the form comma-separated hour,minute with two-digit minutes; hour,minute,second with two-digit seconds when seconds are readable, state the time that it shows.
3,02
